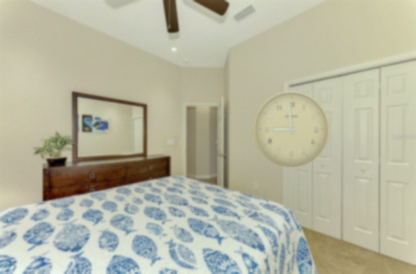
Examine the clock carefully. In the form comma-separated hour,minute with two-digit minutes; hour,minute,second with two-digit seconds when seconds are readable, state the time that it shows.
8,59
